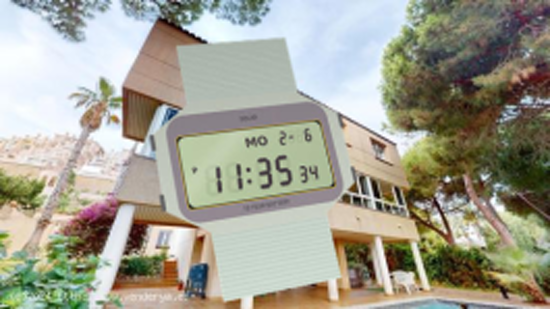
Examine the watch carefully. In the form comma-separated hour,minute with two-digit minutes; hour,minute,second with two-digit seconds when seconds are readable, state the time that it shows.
11,35,34
